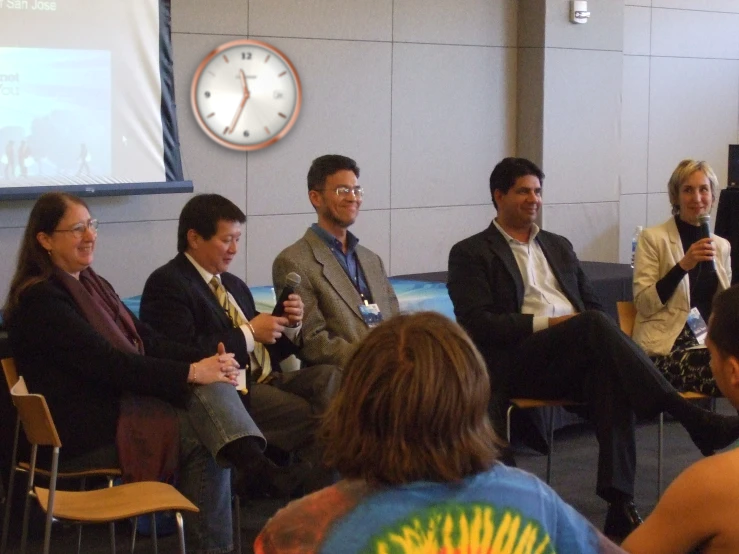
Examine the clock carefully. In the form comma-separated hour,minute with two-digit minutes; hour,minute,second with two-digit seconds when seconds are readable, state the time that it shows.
11,34
